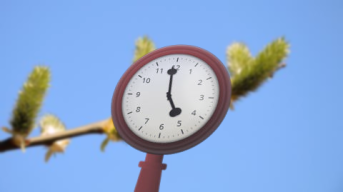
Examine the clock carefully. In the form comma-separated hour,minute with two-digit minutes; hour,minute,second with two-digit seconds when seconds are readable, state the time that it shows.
4,59
